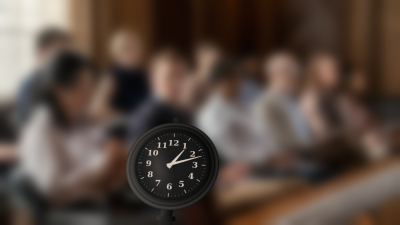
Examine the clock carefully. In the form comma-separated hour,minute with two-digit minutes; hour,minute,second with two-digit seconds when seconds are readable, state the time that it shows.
1,12
